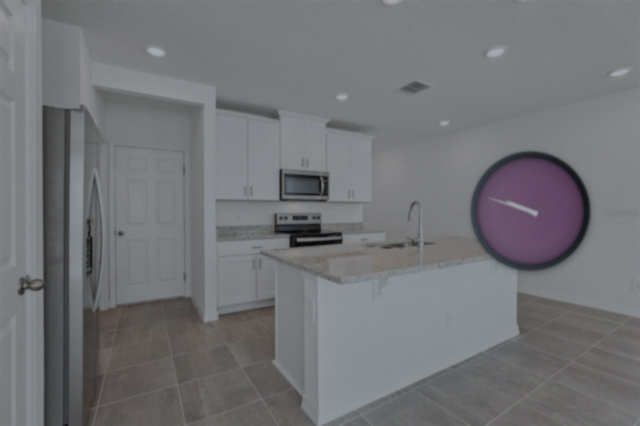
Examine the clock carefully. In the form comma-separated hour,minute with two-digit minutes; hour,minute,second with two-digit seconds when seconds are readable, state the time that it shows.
9,48
